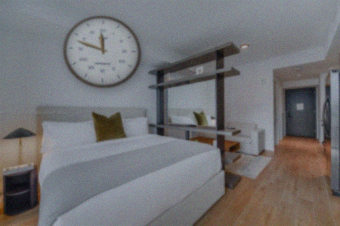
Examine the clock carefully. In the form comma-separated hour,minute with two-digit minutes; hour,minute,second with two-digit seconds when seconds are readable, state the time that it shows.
11,48
